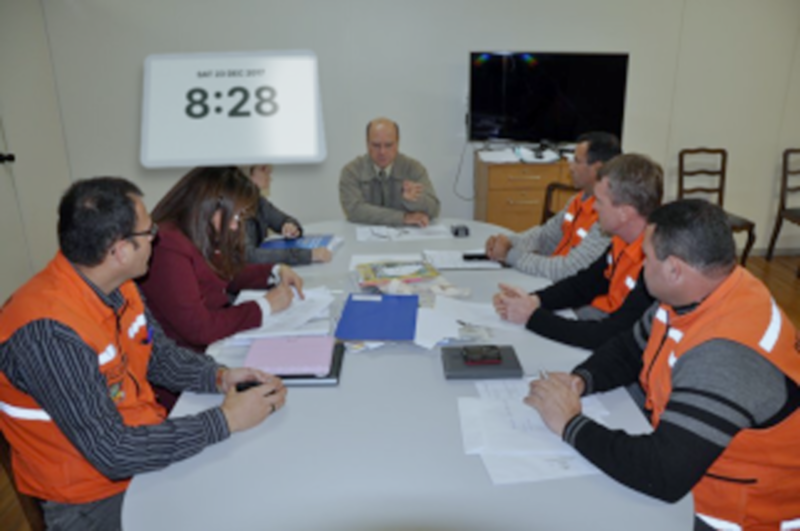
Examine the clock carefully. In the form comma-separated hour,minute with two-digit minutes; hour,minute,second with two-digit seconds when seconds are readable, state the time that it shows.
8,28
